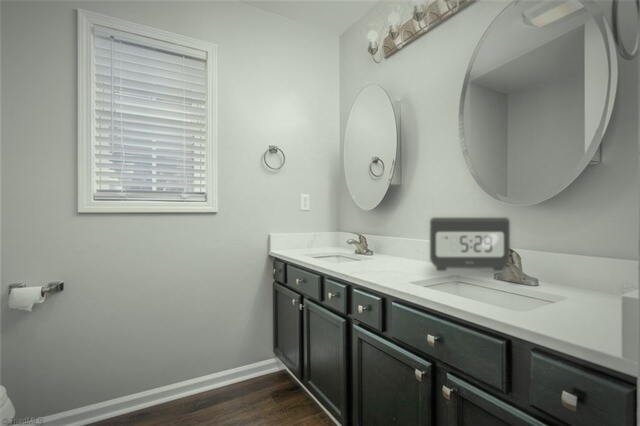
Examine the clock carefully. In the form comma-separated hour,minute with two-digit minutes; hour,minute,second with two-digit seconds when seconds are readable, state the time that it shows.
5,29
